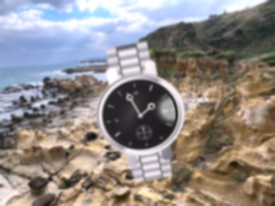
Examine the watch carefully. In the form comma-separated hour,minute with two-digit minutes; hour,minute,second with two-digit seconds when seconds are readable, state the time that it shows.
1,57
